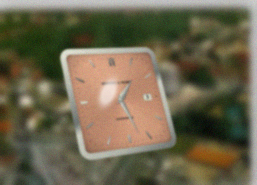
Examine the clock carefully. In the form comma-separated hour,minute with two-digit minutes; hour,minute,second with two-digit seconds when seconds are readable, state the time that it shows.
1,27
